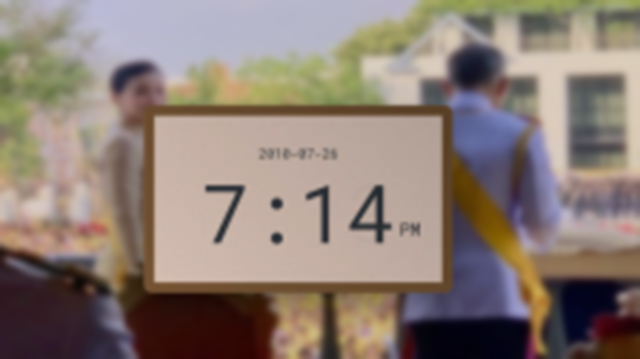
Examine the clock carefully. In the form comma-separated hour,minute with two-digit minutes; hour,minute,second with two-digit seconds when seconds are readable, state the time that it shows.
7,14
